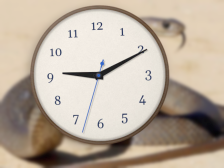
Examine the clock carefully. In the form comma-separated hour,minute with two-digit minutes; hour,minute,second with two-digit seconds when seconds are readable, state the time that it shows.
9,10,33
